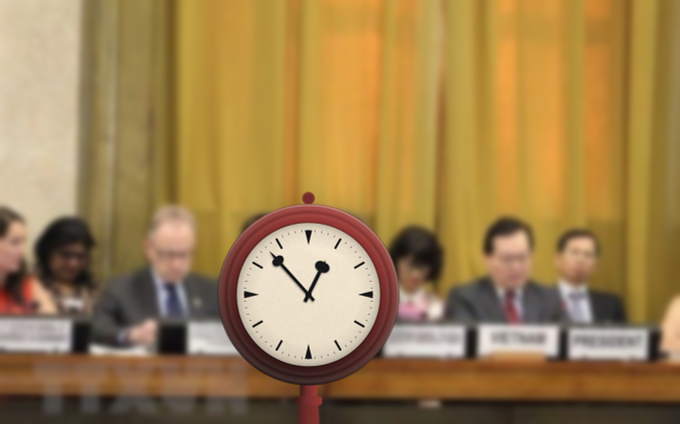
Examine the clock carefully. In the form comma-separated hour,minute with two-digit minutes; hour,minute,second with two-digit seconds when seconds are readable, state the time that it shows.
12,53
